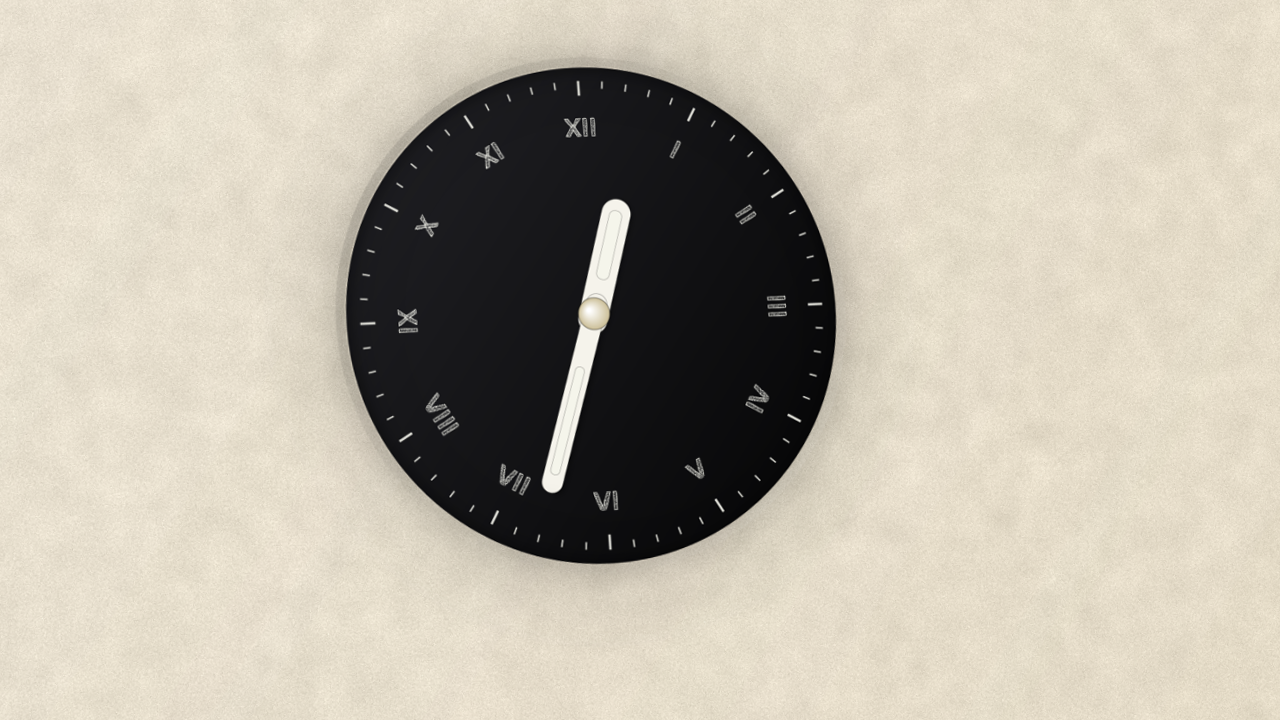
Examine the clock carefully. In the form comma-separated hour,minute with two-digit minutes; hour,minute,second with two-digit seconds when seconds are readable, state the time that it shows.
12,33
